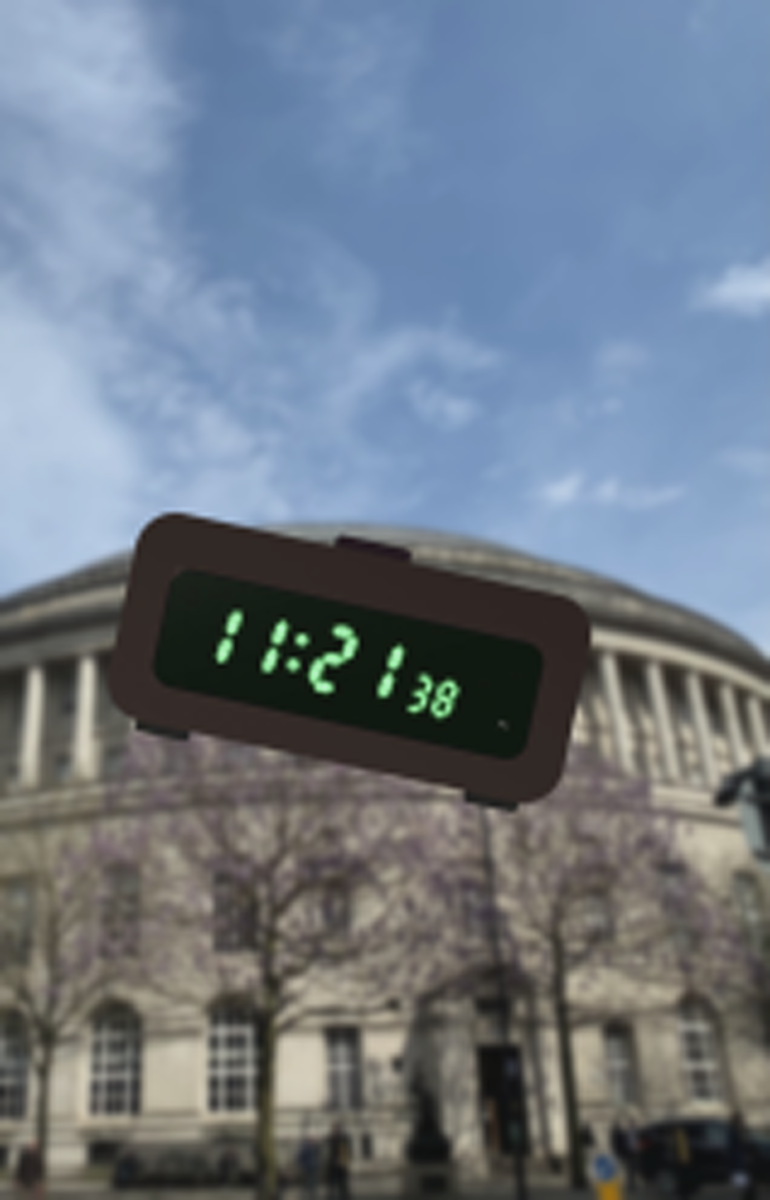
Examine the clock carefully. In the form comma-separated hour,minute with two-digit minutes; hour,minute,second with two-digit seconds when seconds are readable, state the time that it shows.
11,21,38
